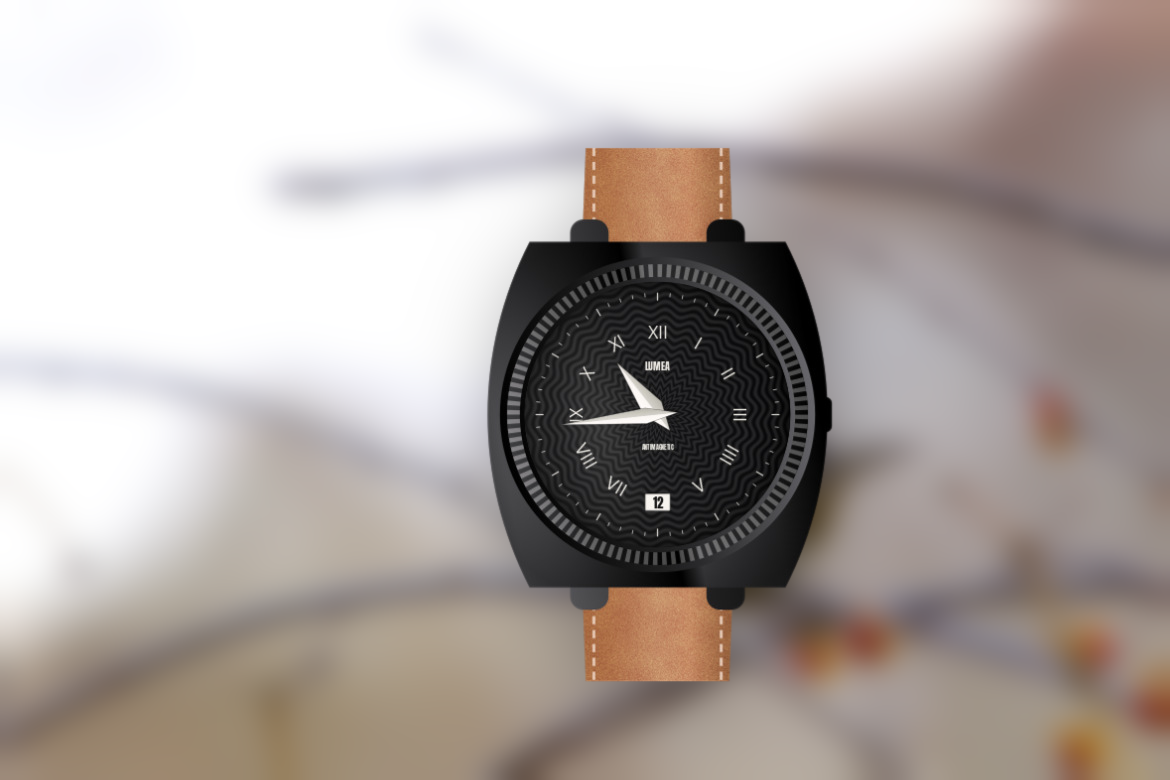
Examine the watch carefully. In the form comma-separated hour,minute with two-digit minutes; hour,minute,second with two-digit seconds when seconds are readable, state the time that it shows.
10,44
